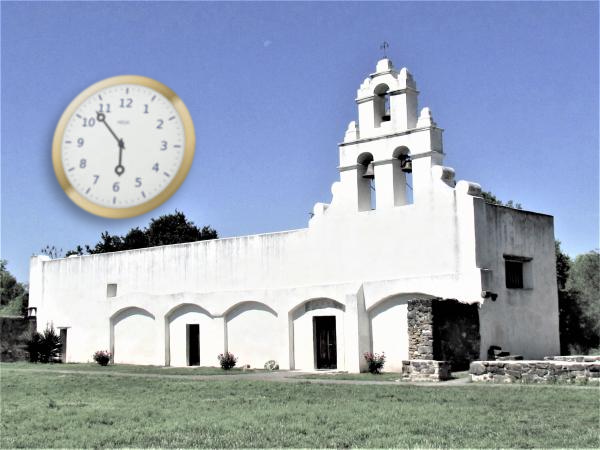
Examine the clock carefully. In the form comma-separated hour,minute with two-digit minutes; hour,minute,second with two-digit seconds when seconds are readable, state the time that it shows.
5,53
